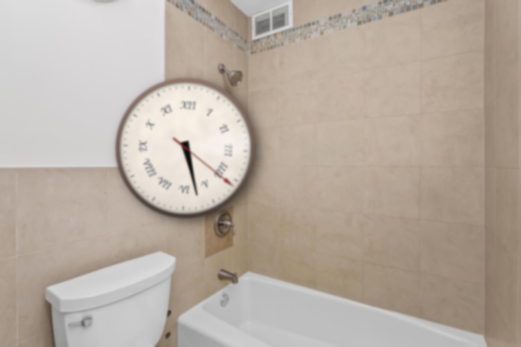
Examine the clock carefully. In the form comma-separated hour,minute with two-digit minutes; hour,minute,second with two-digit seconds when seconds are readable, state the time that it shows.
5,27,21
